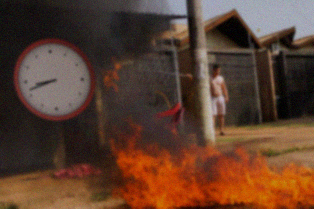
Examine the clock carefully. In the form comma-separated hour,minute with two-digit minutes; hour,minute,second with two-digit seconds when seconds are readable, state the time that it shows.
8,42
